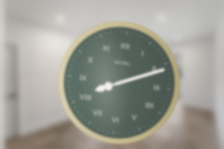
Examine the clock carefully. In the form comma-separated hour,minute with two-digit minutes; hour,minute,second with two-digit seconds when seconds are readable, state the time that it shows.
8,11
